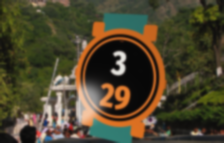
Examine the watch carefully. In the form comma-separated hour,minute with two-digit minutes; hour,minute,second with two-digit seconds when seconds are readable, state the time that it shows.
3,29
